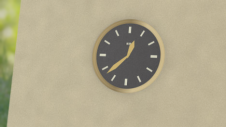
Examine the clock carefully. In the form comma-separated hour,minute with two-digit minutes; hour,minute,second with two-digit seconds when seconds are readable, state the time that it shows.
12,38
